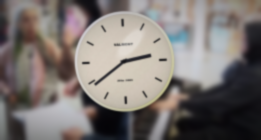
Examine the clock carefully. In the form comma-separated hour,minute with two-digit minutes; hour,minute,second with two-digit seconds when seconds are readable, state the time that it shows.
2,39
